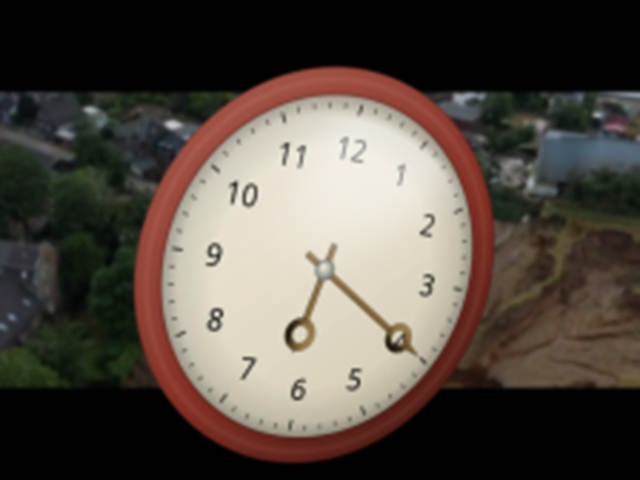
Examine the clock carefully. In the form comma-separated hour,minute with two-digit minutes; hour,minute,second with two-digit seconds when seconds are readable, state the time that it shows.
6,20
